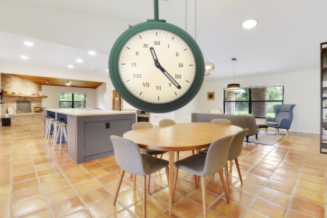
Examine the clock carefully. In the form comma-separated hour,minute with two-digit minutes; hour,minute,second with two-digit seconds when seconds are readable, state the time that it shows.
11,23
